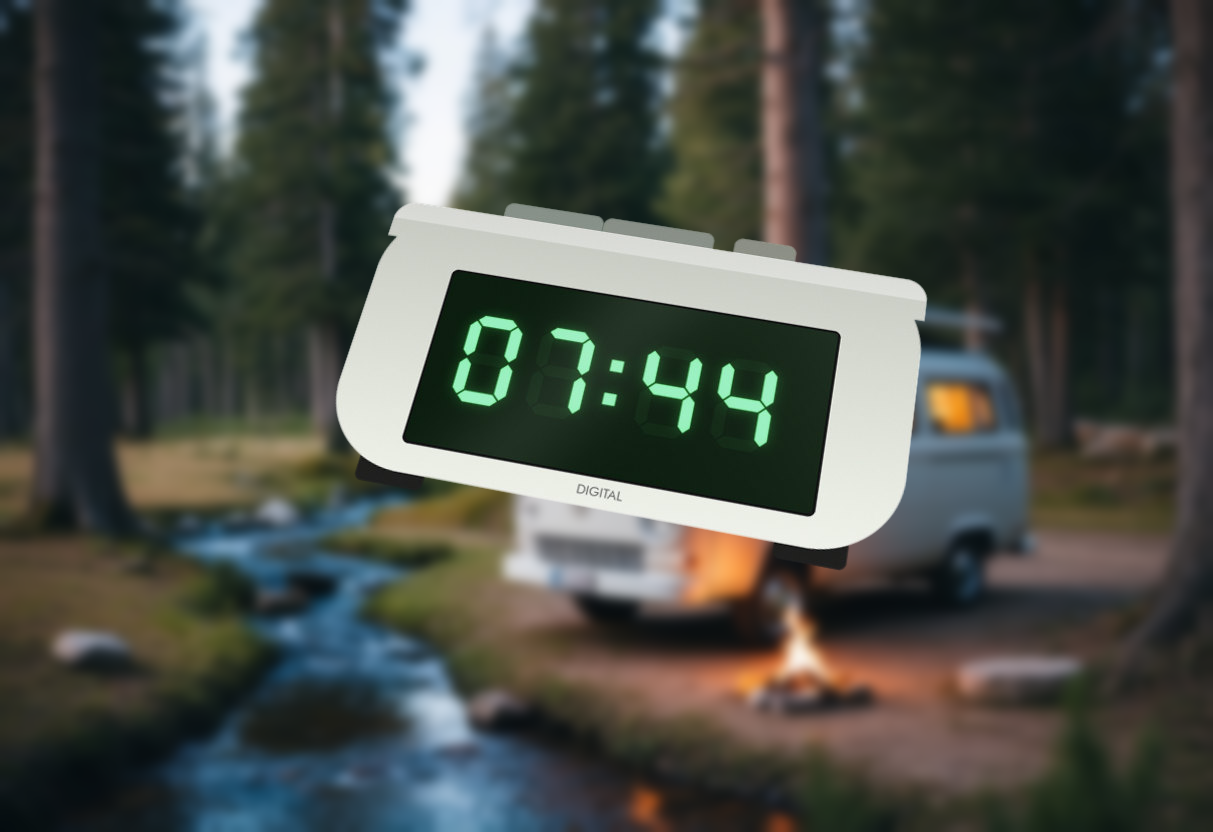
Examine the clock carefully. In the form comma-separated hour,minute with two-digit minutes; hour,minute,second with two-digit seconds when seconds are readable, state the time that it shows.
7,44
